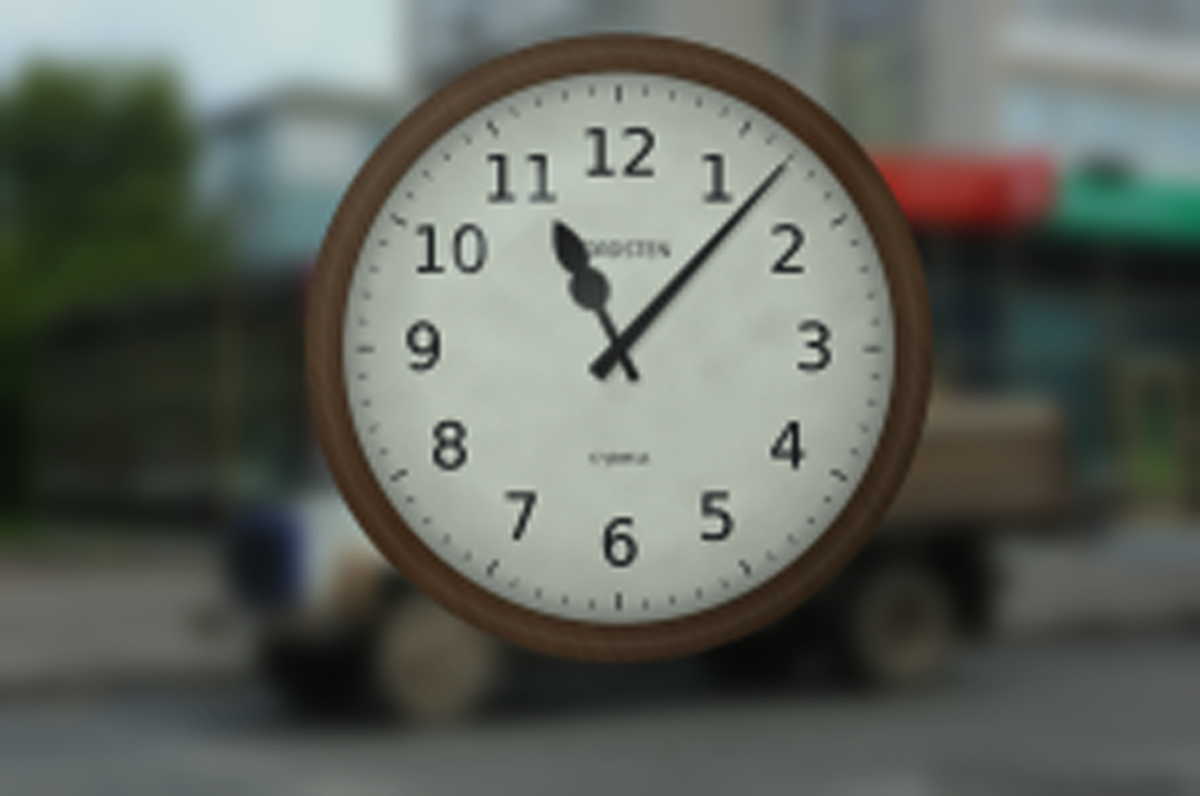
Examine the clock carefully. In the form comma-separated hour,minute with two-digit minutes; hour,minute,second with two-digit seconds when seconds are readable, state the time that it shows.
11,07
